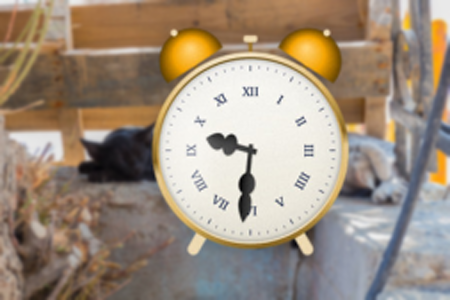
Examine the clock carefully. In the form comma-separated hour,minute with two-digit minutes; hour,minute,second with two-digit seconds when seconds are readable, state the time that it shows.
9,31
